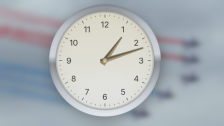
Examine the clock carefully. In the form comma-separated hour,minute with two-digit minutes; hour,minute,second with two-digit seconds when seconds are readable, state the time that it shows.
1,12
